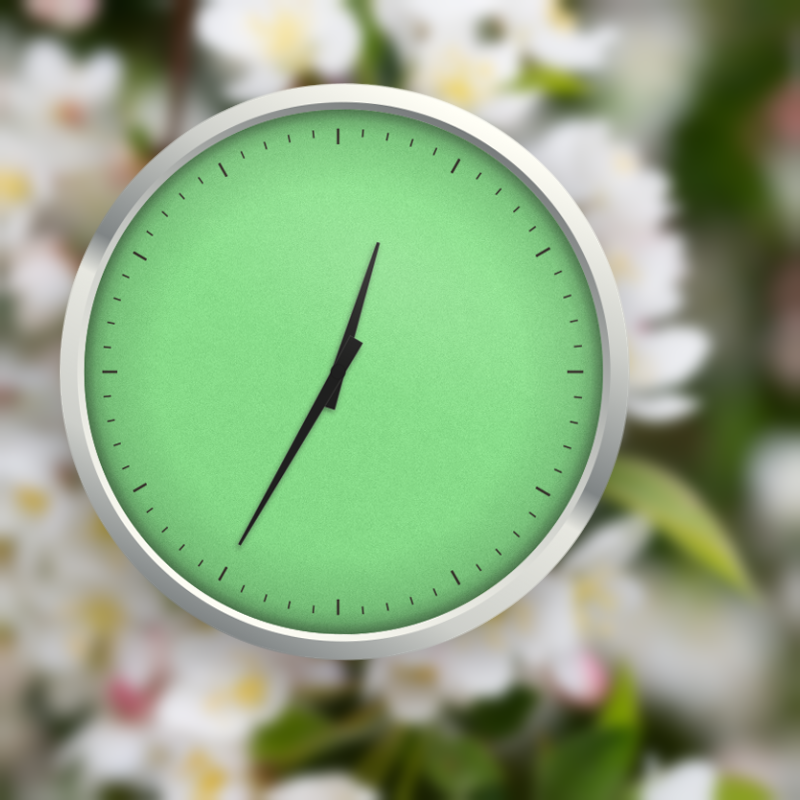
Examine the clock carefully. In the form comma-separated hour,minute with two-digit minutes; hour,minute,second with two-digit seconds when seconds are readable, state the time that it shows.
12,35
